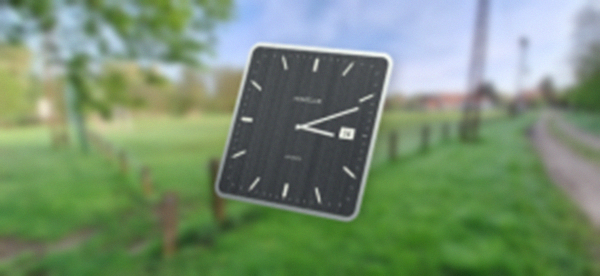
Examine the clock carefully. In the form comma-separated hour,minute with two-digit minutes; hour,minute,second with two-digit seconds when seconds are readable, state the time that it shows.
3,11
